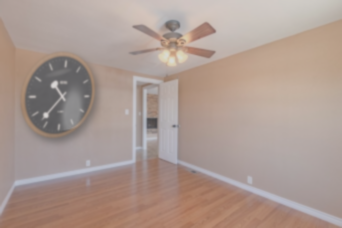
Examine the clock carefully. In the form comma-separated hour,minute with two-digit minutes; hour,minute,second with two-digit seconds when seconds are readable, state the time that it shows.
10,37
